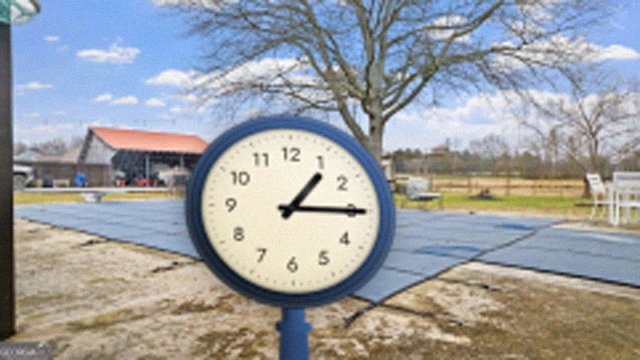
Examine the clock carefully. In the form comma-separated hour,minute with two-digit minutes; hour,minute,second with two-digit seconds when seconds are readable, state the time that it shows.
1,15
